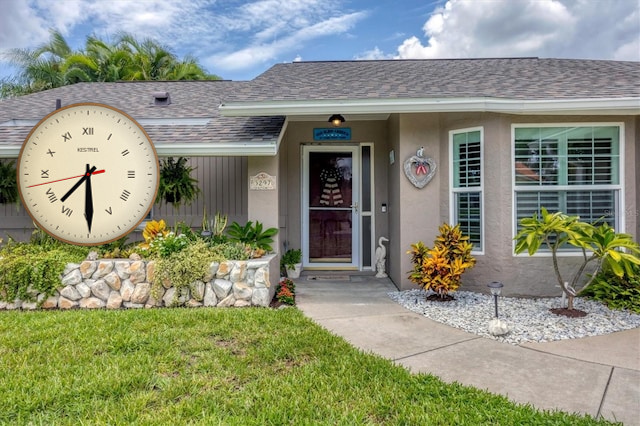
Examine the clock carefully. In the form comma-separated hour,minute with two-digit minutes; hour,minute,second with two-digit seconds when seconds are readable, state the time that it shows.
7,29,43
